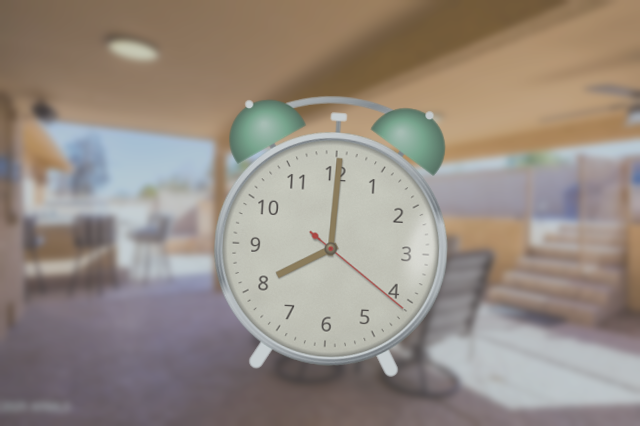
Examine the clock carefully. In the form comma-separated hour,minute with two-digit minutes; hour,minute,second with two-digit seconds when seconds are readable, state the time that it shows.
8,00,21
